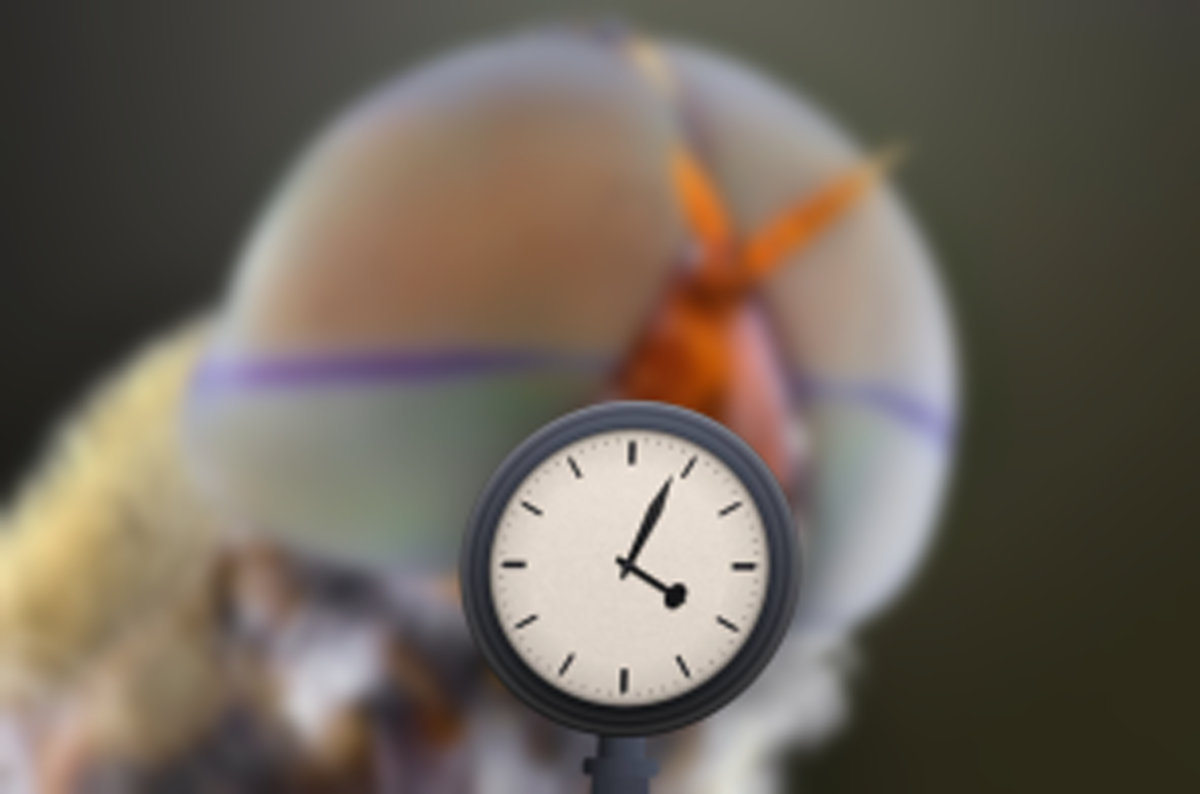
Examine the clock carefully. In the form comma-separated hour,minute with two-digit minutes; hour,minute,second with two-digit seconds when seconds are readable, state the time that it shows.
4,04
